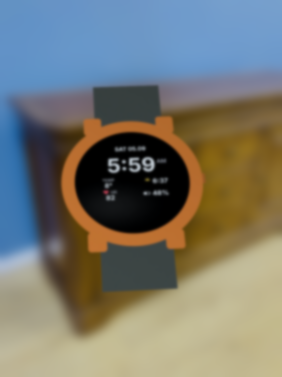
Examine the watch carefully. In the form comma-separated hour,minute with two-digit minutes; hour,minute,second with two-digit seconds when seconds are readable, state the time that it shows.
5,59
